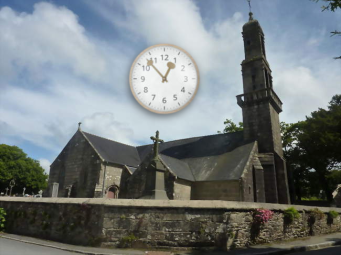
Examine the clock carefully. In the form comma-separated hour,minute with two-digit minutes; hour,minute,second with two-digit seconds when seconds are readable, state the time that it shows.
12,53
